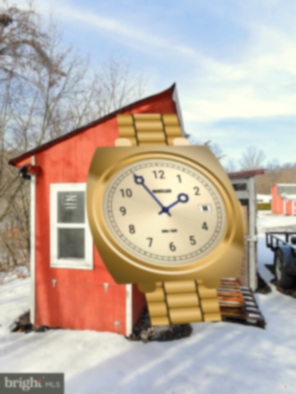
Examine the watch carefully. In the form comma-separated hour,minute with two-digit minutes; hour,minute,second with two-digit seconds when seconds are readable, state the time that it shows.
1,55
